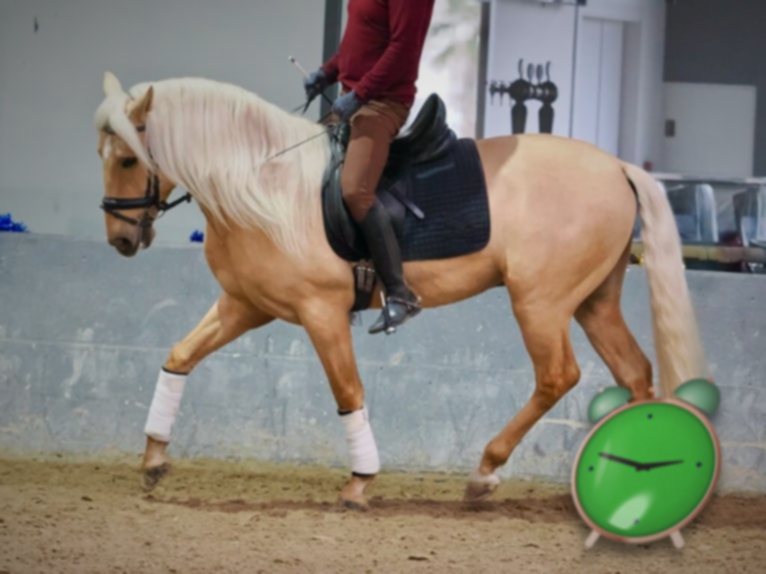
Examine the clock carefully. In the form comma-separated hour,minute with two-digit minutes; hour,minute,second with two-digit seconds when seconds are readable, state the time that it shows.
2,48
